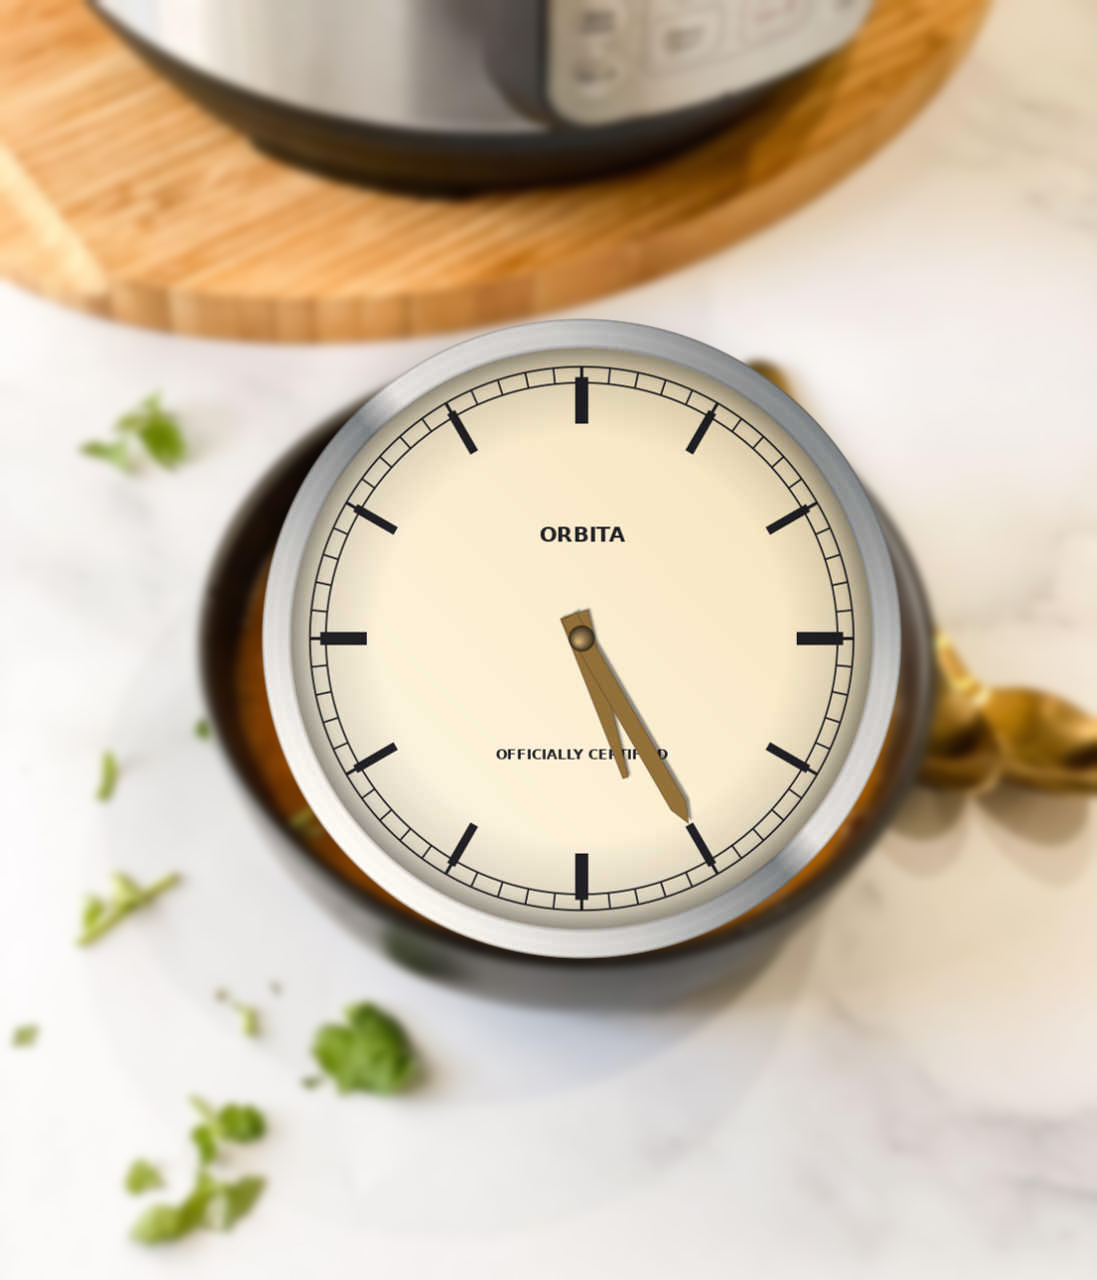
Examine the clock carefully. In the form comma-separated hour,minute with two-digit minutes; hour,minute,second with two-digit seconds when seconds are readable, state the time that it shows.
5,25
